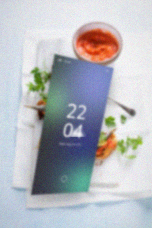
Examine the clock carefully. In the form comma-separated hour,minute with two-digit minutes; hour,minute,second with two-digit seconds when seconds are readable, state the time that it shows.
22,04
